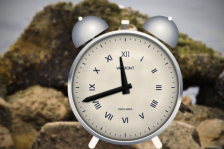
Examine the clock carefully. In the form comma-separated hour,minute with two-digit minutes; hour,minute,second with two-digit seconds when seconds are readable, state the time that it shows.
11,42
